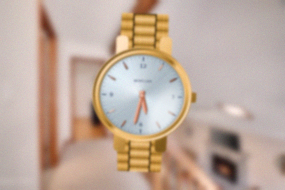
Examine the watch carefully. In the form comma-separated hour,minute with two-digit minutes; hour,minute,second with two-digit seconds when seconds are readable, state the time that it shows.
5,32
